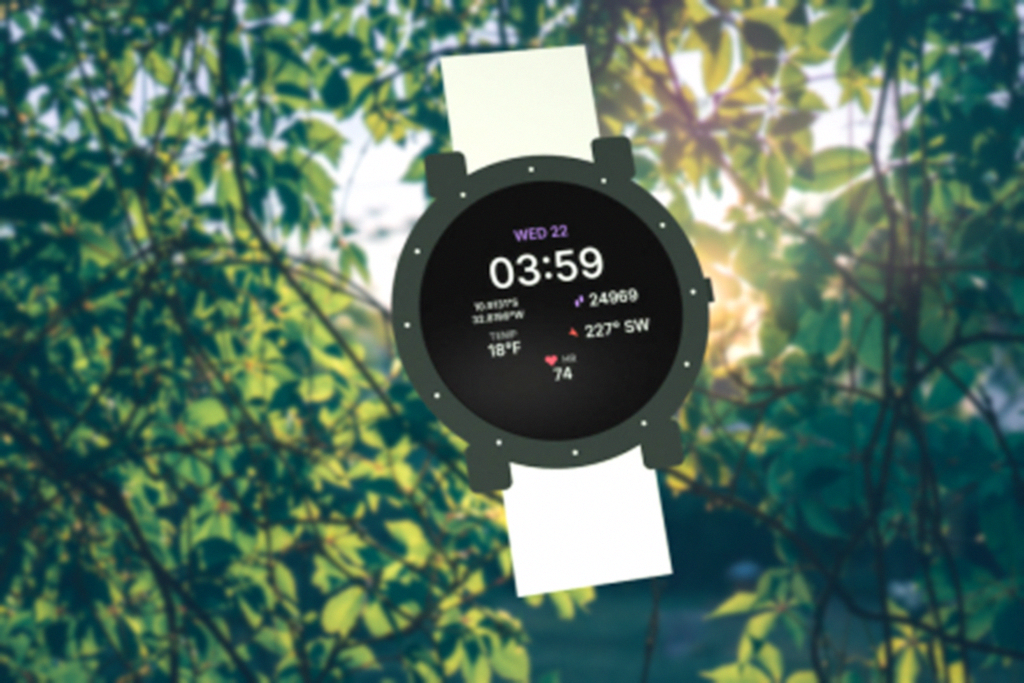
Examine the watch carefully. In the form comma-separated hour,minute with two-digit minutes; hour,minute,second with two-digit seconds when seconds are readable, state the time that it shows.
3,59
